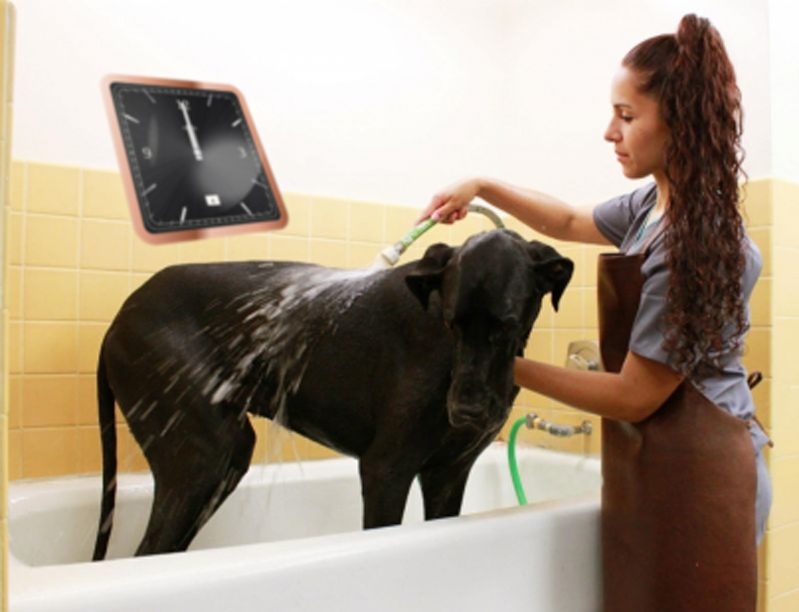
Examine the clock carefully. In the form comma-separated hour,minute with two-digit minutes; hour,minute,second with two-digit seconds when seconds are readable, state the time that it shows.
12,00
